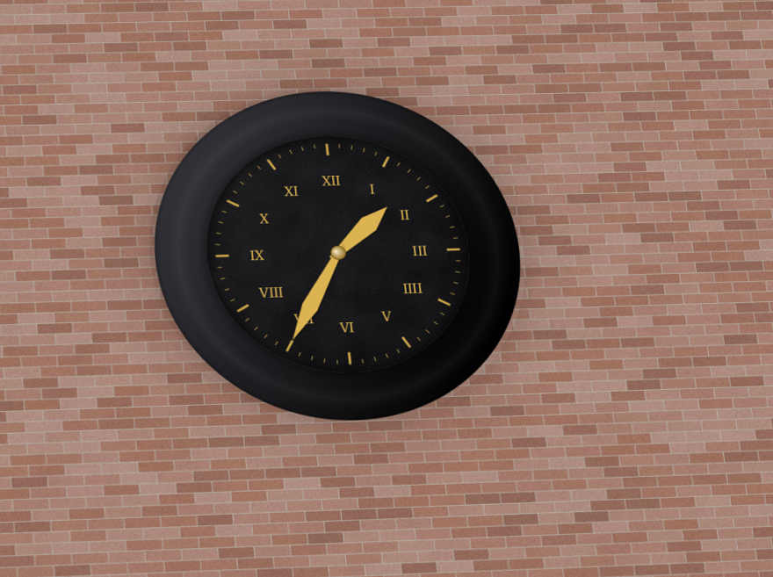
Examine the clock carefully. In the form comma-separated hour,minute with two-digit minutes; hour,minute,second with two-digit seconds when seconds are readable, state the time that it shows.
1,35
